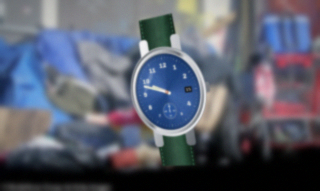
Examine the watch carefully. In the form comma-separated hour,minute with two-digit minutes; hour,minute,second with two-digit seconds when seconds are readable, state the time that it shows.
9,48
